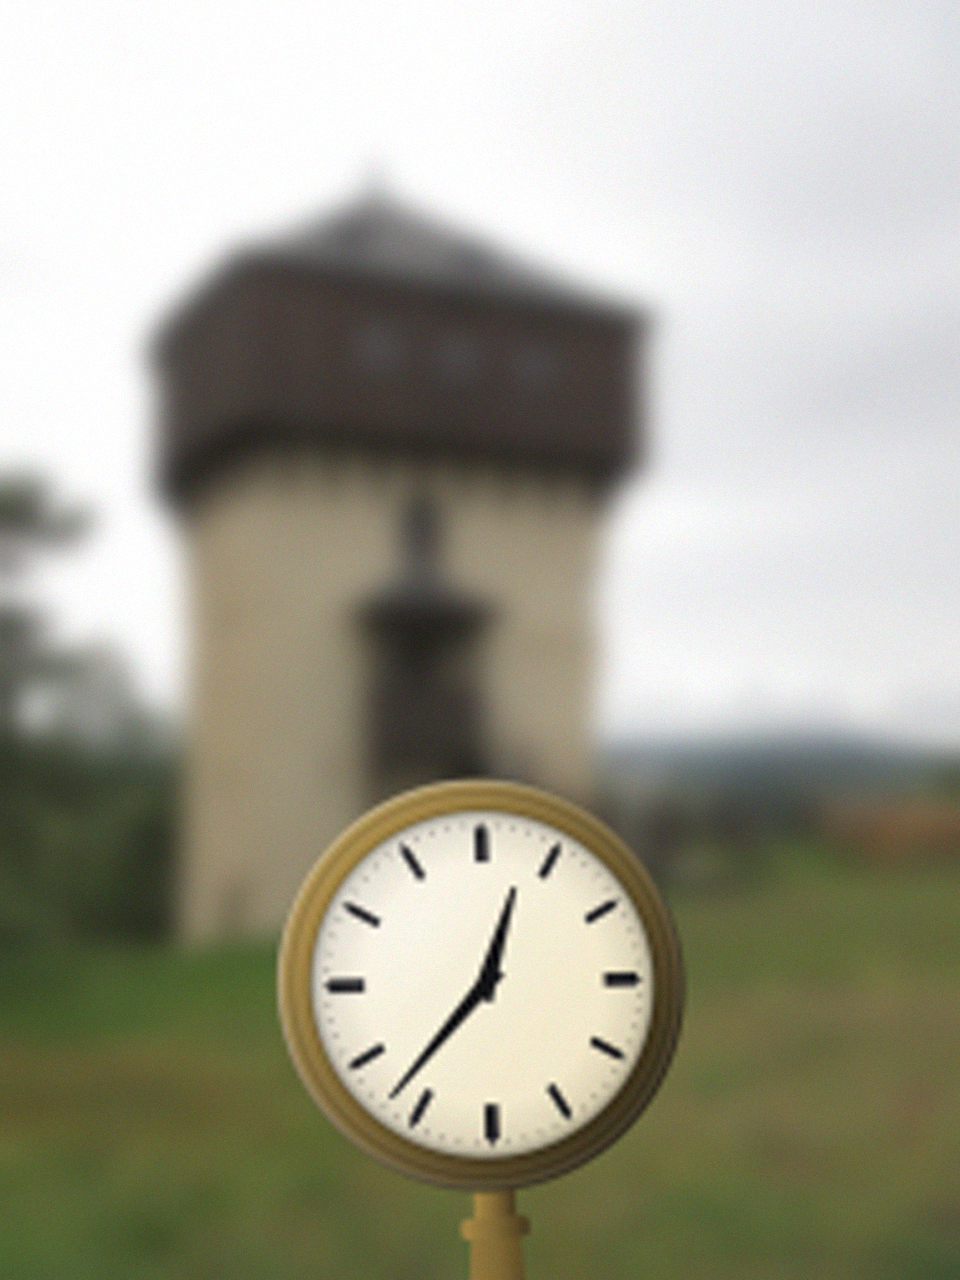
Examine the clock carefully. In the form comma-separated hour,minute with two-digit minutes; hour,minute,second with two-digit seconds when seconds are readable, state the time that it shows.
12,37
